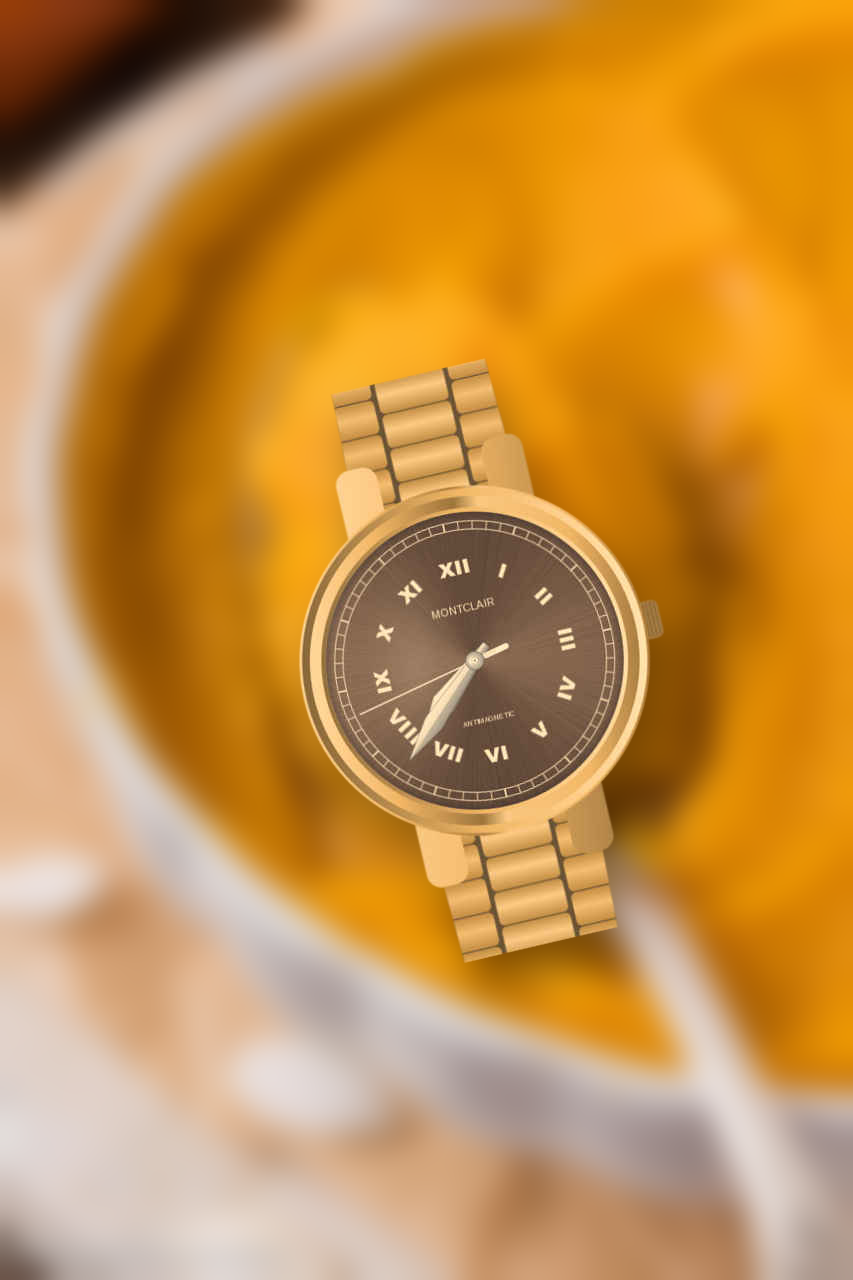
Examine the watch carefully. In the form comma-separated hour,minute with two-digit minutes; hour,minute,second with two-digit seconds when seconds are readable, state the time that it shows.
7,37,43
